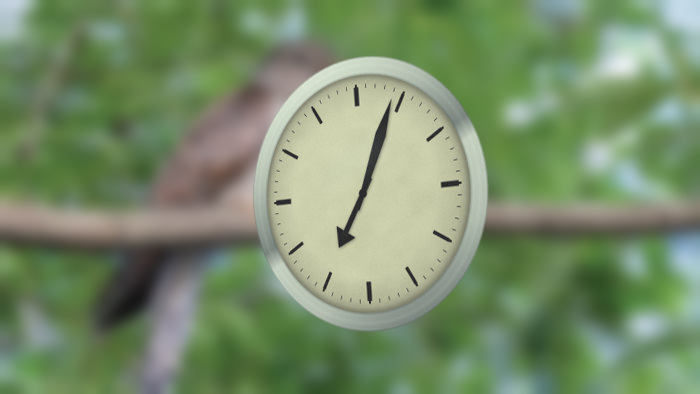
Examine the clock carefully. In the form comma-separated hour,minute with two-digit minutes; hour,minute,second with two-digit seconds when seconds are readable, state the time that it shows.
7,04
